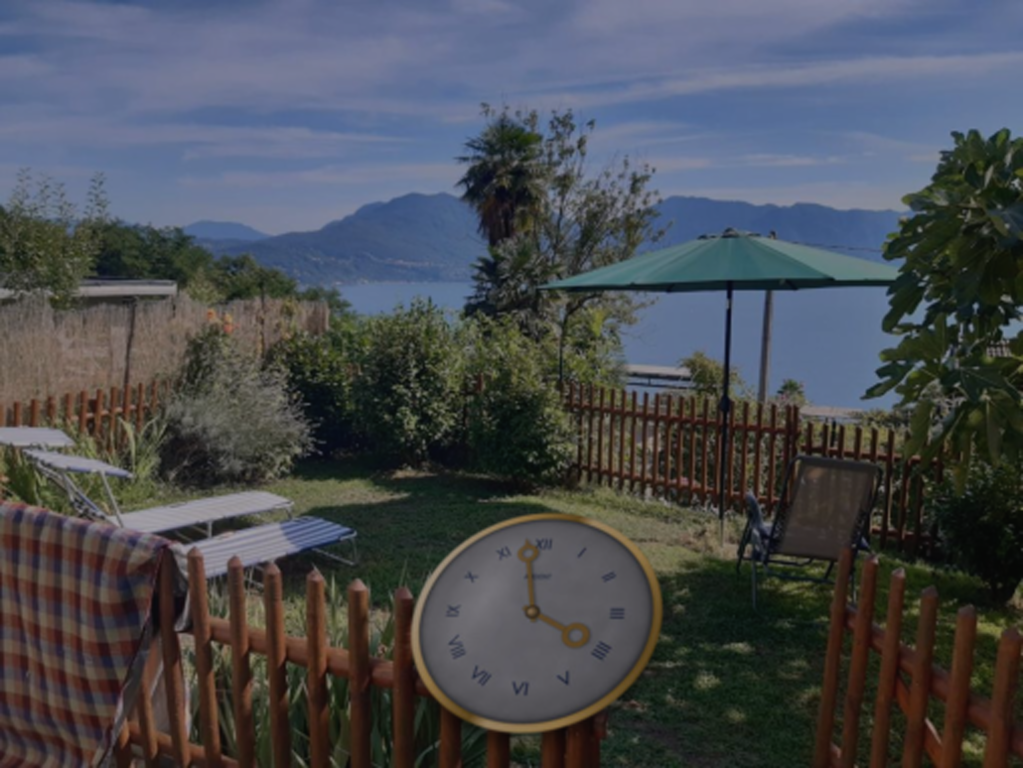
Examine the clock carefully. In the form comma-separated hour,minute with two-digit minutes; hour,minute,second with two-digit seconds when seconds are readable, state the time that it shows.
3,58
